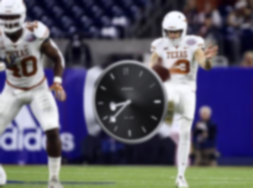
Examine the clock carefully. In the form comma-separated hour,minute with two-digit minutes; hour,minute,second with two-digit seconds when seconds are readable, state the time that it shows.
8,38
